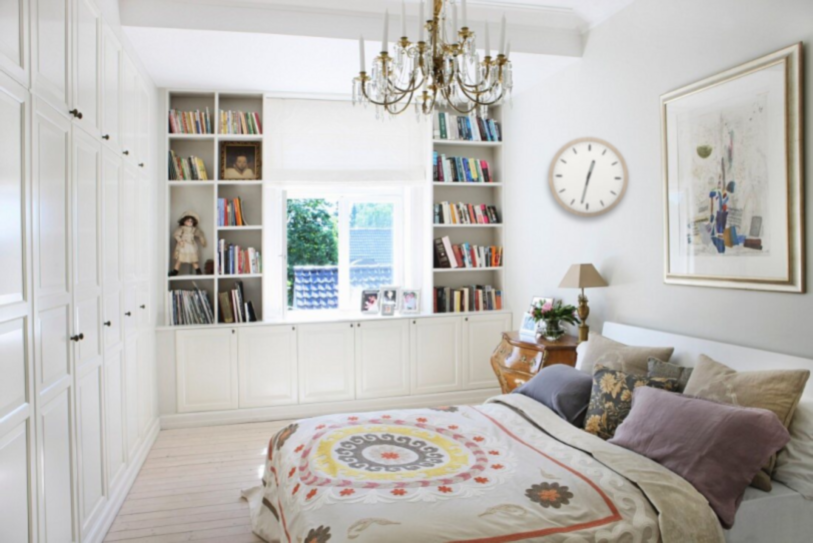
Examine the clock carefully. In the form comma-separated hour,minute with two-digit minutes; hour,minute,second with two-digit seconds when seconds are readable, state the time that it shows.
12,32
